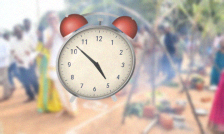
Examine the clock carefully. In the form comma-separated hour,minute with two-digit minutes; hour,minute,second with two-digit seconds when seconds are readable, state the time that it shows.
4,52
